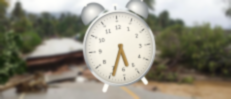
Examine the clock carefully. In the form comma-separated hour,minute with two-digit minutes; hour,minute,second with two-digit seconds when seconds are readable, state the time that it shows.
5,34
